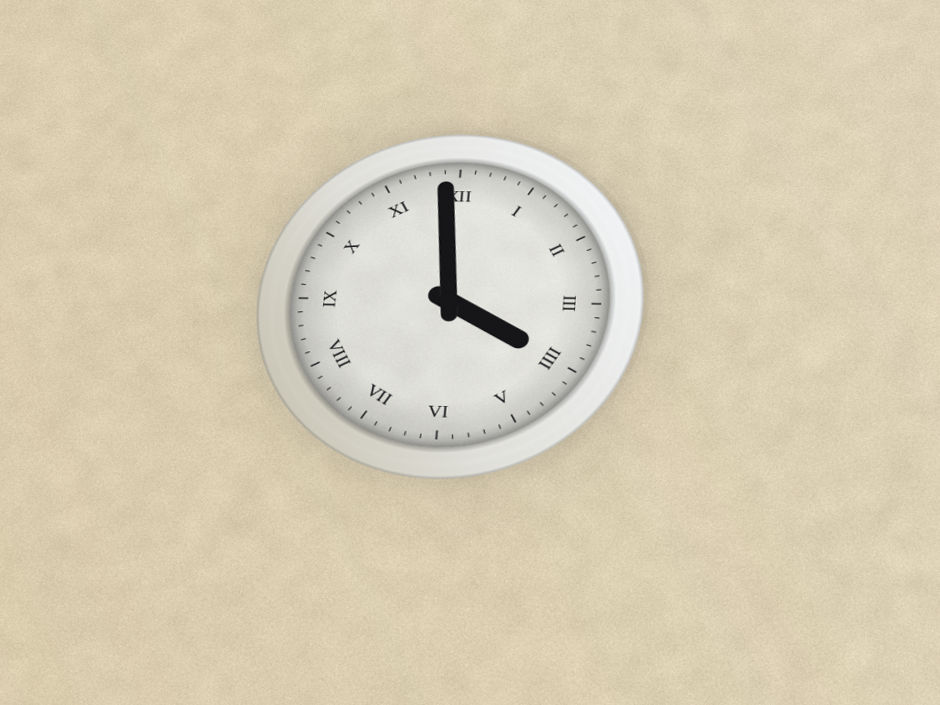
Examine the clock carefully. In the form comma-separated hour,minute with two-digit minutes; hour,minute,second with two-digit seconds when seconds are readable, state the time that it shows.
3,59
